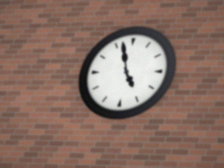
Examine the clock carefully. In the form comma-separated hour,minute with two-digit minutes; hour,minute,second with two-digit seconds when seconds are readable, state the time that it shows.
4,57
